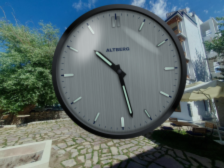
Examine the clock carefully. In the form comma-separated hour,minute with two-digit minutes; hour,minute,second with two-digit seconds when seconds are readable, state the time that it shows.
10,28
